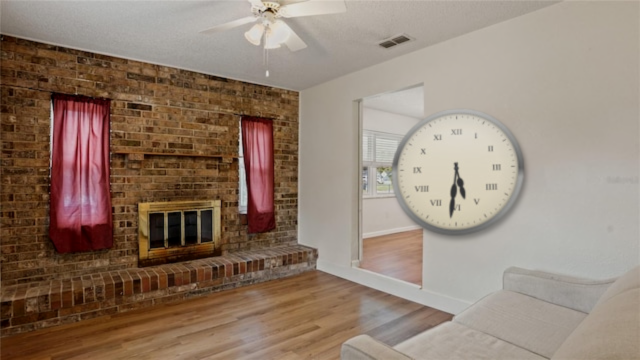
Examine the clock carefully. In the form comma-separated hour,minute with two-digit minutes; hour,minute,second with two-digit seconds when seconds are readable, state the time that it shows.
5,31
